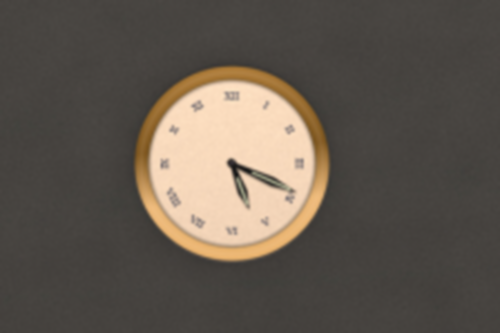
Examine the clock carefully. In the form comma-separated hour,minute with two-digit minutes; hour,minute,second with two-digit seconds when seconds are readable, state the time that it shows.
5,19
